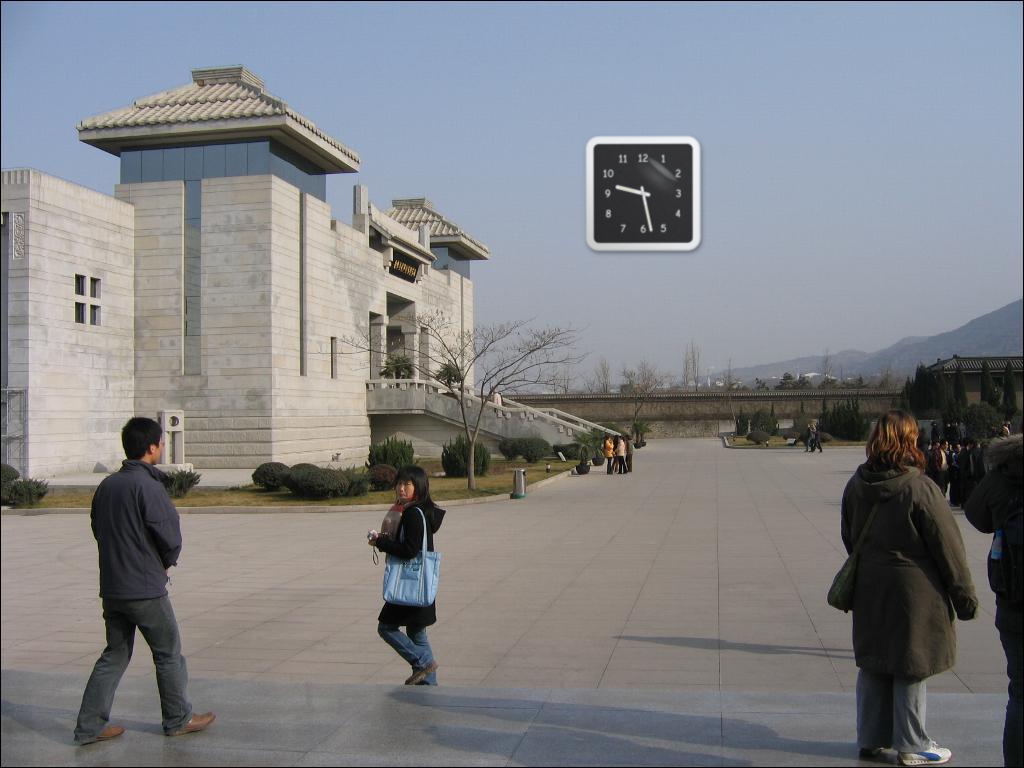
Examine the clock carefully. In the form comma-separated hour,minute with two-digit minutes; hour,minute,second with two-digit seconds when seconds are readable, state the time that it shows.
9,28
